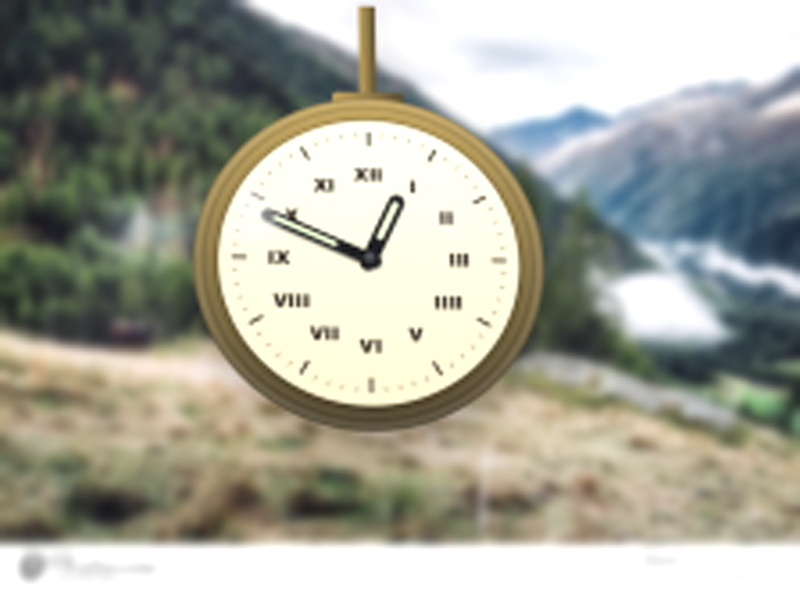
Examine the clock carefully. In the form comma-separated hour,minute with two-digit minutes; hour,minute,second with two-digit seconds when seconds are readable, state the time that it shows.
12,49
